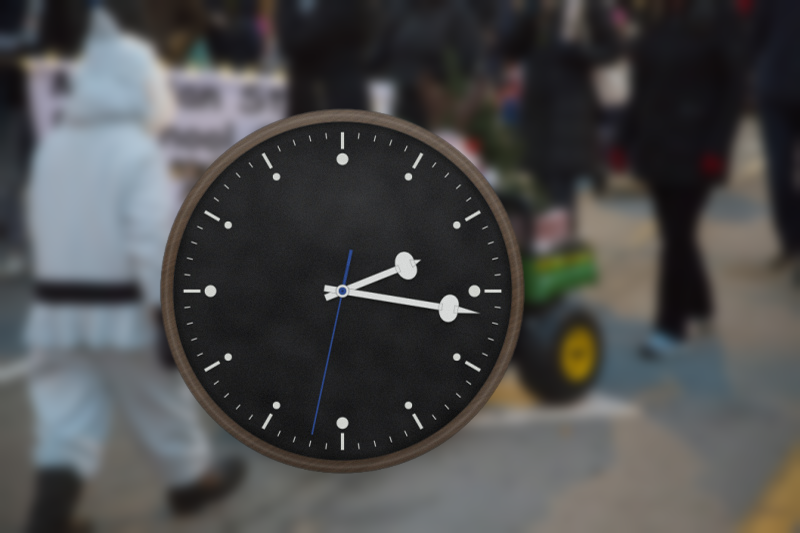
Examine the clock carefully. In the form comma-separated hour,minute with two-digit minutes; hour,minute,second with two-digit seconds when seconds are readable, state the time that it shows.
2,16,32
